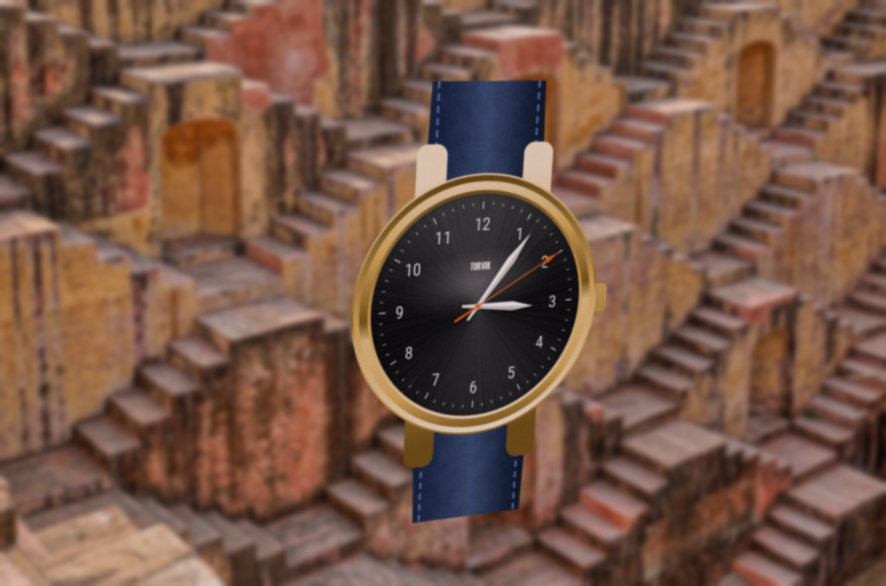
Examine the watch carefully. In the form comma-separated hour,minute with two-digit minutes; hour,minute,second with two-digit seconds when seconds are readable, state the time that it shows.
3,06,10
